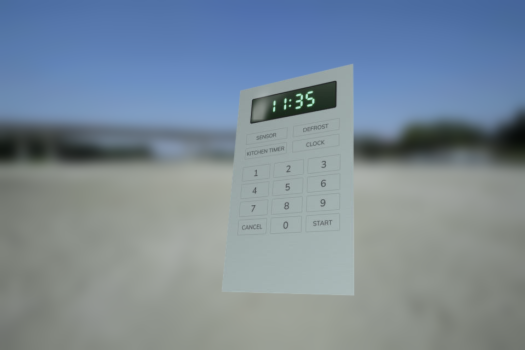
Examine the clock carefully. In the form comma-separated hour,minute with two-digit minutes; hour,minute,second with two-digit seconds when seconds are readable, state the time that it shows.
11,35
